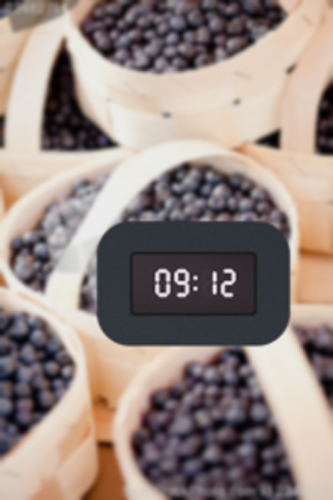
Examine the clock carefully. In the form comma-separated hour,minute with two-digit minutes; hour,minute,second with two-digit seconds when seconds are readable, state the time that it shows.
9,12
